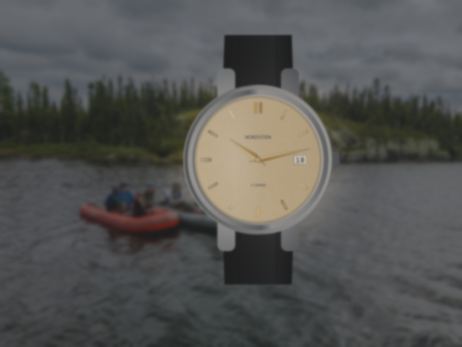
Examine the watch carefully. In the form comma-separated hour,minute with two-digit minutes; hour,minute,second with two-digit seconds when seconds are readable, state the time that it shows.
10,13
